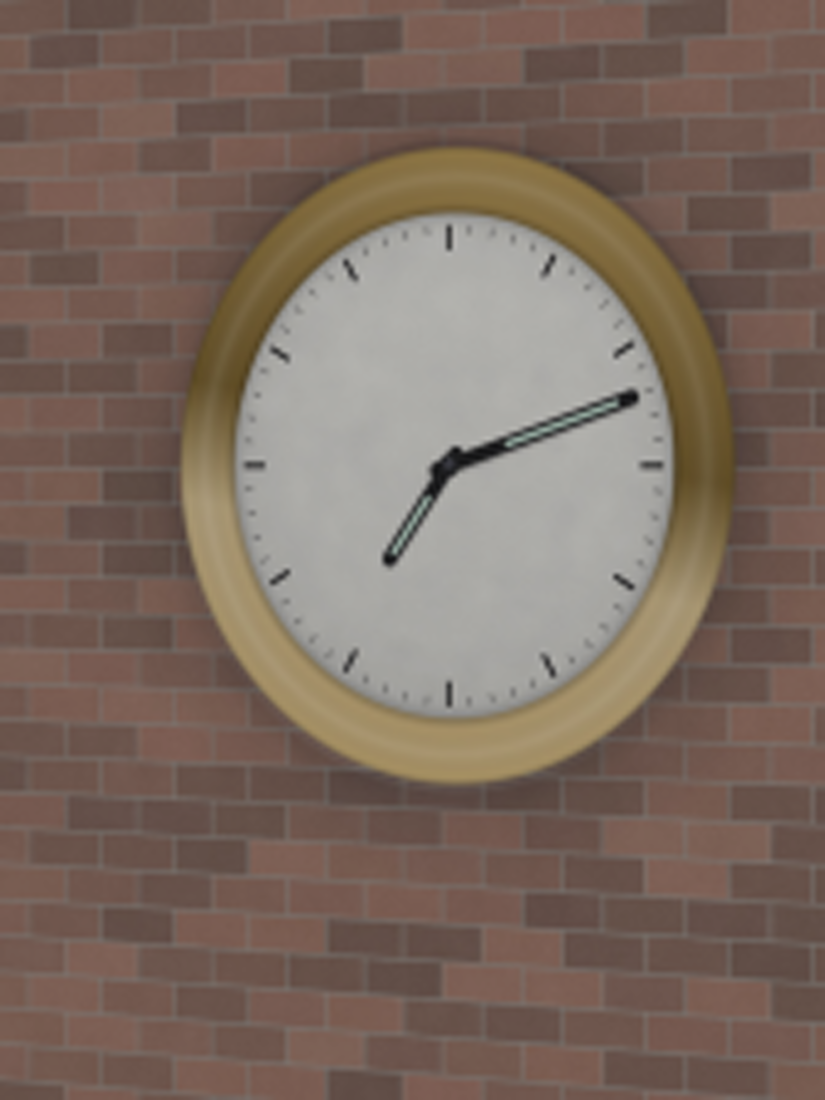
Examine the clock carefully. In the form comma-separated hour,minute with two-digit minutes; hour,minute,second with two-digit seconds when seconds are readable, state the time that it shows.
7,12
